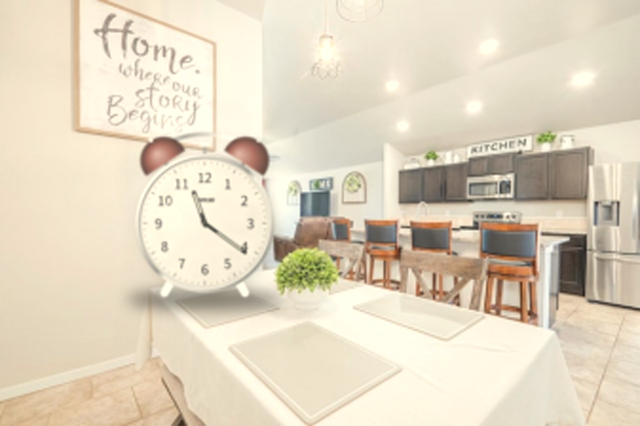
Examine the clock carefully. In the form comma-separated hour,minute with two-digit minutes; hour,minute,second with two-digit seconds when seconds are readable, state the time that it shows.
11,21
